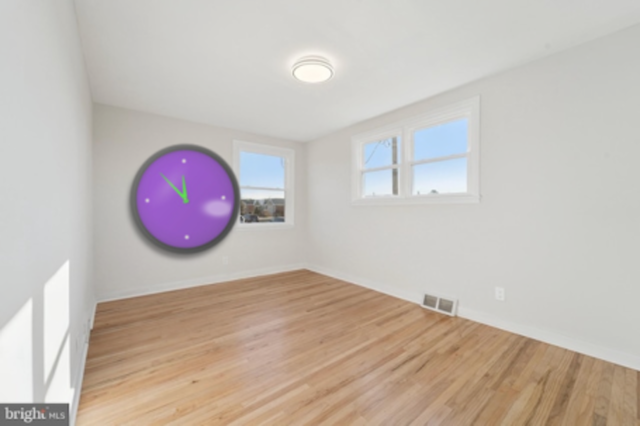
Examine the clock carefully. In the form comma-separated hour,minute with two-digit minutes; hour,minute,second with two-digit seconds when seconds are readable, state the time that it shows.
11,53
